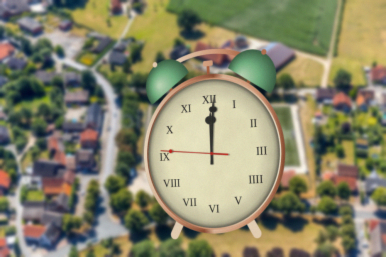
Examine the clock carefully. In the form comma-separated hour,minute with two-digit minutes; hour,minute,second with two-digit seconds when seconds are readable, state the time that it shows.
12,00,46
